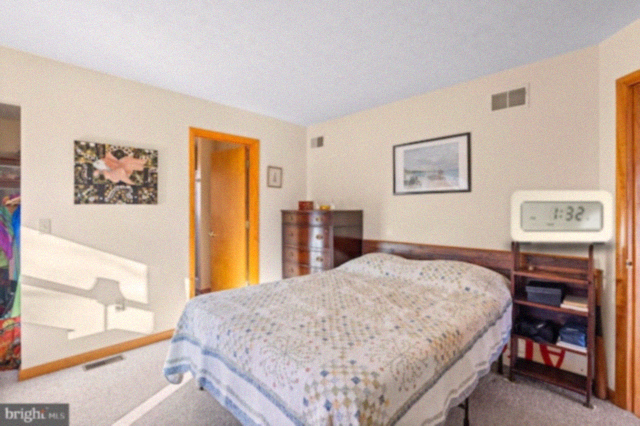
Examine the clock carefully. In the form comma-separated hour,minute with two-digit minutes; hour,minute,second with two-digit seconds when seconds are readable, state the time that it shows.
1,32
